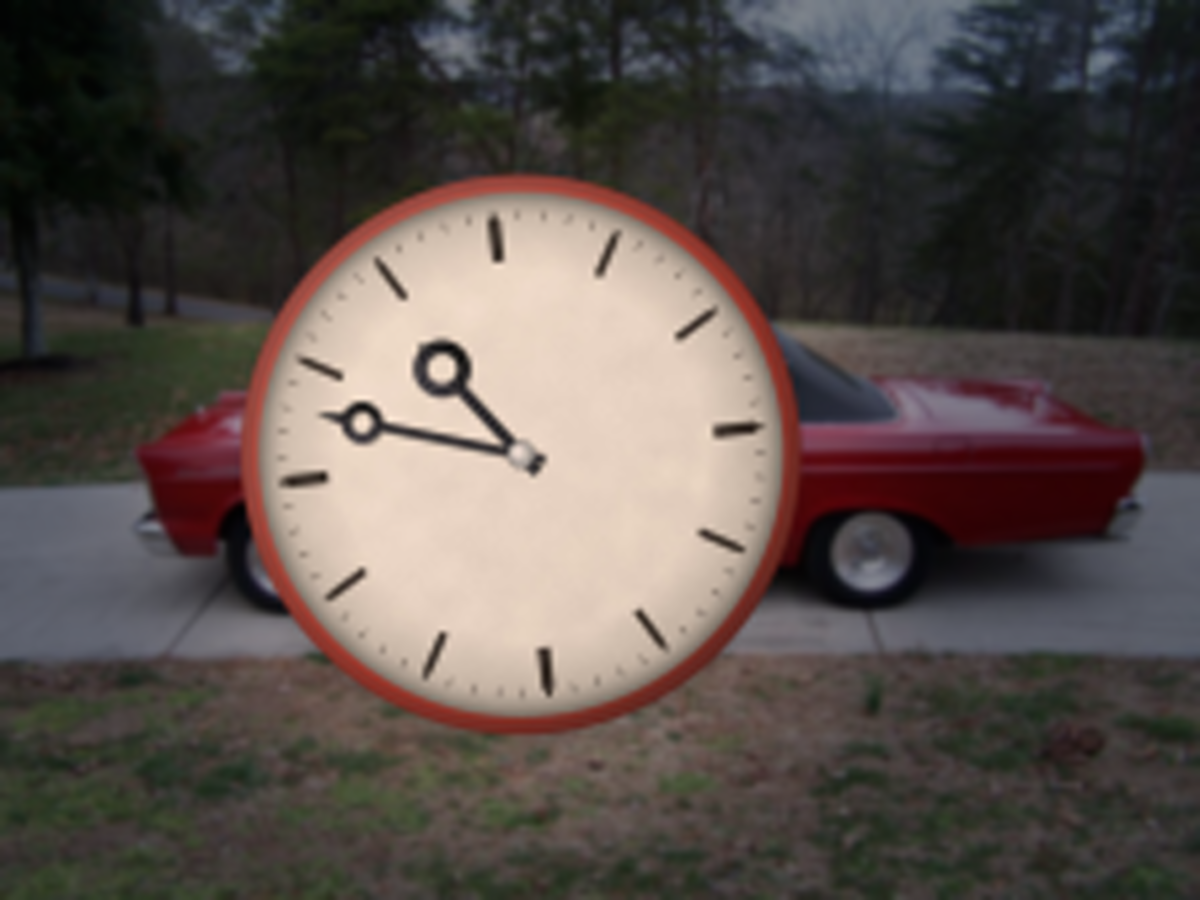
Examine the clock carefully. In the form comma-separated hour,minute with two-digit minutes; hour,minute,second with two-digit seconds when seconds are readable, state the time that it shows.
10,48
